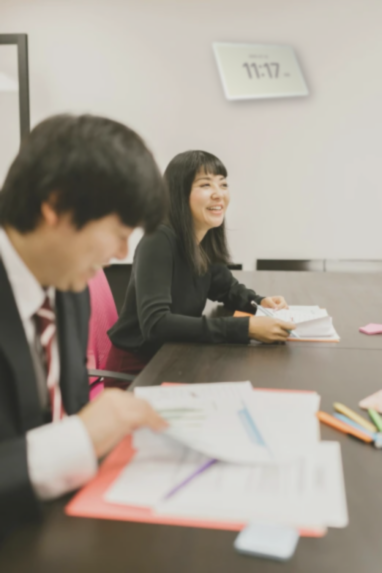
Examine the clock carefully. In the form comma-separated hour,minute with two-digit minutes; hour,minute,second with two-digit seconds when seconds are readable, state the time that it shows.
11,17
